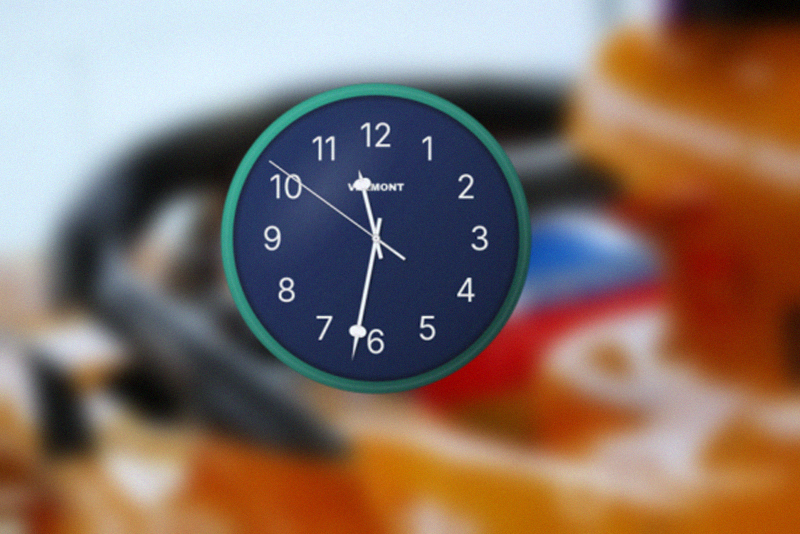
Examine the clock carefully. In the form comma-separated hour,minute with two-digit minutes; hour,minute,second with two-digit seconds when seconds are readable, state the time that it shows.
11,31,51
